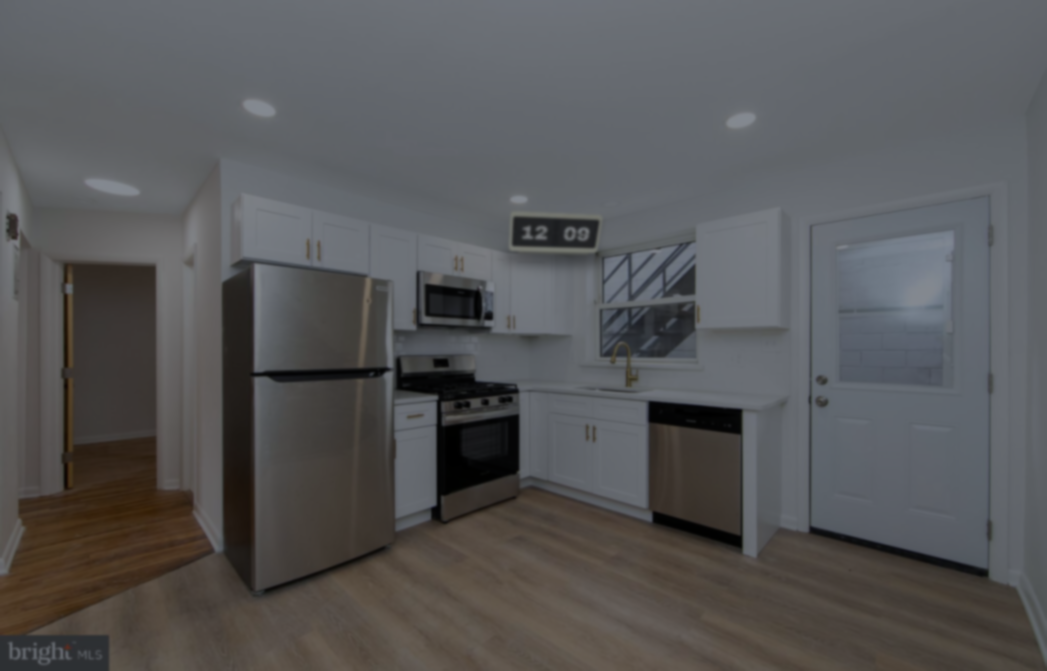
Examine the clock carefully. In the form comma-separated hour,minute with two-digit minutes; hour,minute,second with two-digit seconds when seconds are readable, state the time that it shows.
12,09
